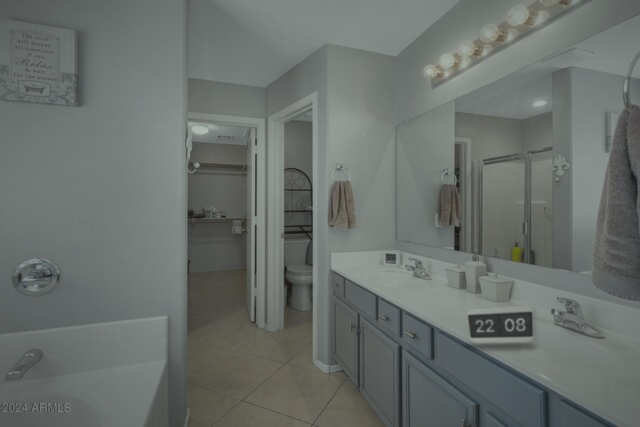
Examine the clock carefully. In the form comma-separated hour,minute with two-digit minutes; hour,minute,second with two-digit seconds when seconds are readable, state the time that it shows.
22,08
